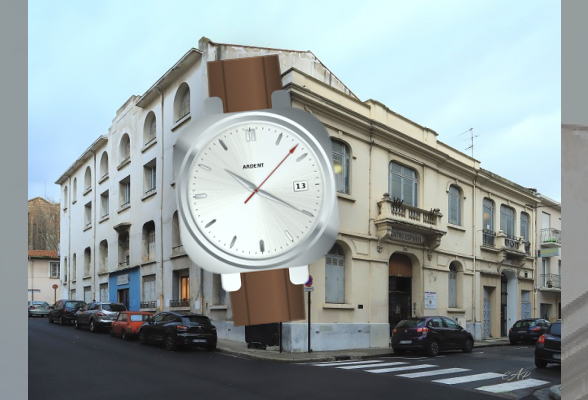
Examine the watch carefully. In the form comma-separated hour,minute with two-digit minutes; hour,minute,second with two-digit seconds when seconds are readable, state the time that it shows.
10,20,08
